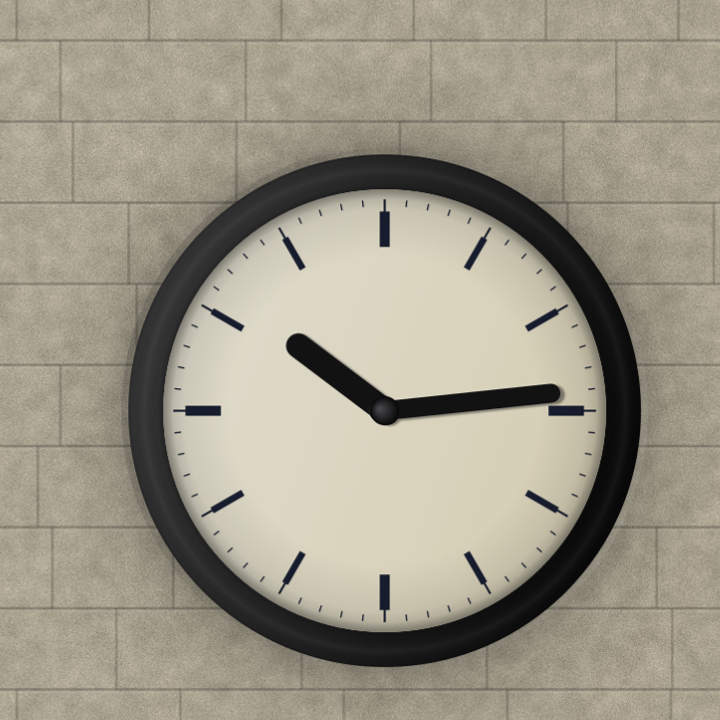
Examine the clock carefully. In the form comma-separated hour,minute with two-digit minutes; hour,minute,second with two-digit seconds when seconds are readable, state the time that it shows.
10,14
